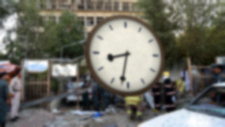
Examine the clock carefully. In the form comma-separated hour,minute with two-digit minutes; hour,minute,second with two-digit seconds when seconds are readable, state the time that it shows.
8,32
